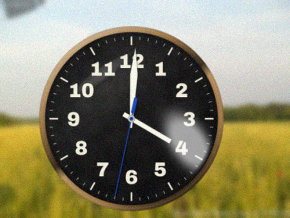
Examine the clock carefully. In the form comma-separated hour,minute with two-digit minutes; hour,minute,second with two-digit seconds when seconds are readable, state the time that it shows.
4,00,32
